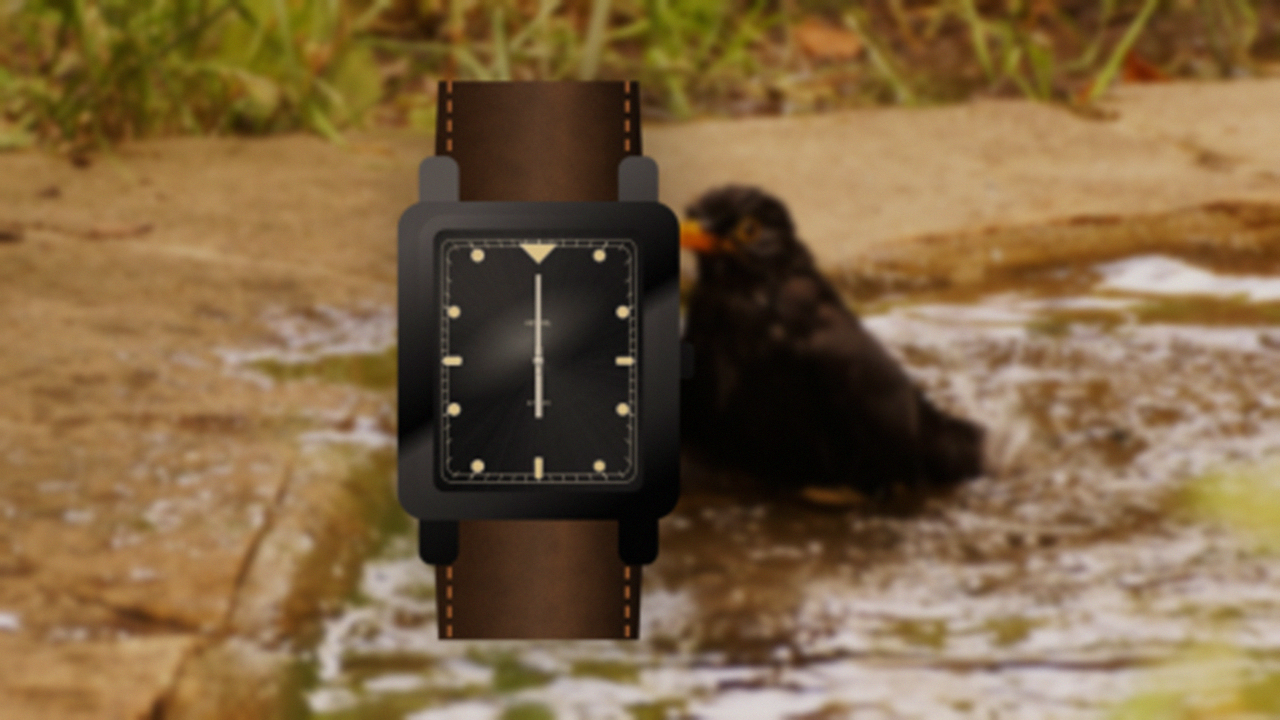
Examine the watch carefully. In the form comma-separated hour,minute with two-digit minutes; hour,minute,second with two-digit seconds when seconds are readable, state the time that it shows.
6,00
